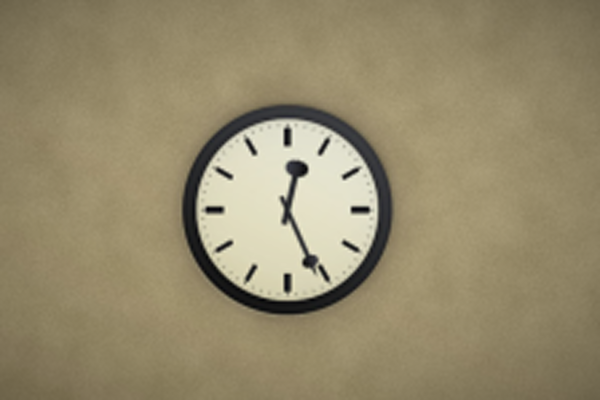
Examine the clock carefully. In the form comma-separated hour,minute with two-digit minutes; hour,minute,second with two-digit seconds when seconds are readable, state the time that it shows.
12,26
